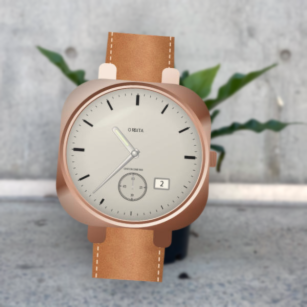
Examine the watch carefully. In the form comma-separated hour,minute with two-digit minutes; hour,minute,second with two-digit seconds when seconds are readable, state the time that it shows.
10,37
